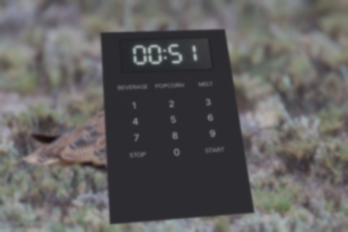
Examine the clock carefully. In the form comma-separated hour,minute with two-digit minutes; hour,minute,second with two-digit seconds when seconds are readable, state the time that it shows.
0,51
